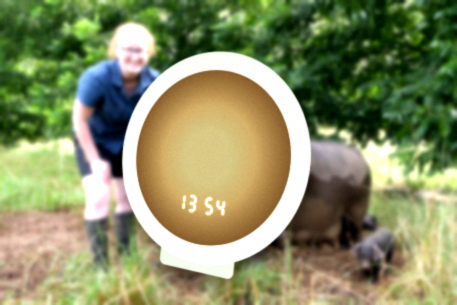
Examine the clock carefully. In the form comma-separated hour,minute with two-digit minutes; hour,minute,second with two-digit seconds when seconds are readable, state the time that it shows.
13,54
